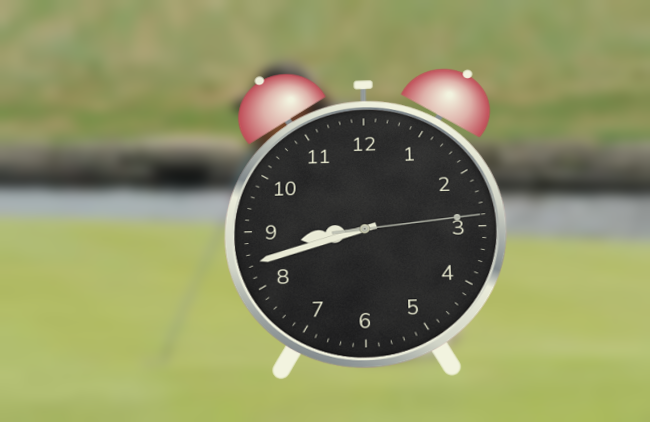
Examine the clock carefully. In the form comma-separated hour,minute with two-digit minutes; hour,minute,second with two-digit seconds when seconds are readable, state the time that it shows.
8,42,14
